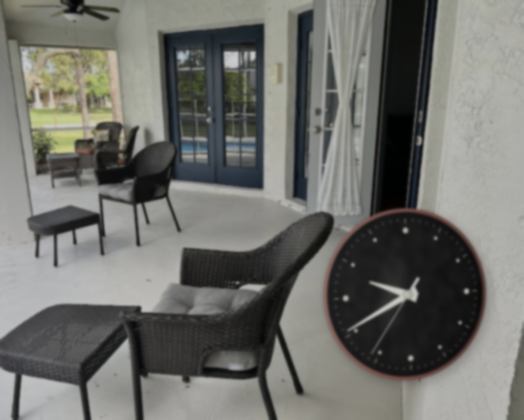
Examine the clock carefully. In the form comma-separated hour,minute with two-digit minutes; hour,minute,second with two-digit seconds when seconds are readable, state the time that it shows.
9,40,36
